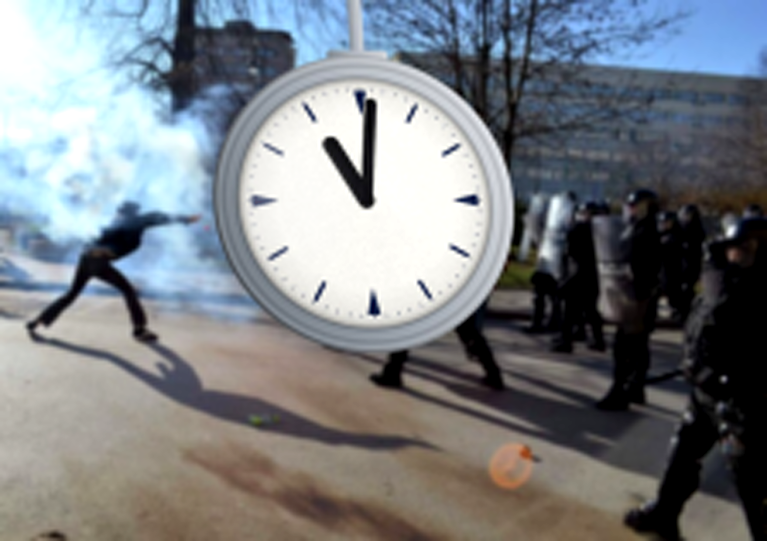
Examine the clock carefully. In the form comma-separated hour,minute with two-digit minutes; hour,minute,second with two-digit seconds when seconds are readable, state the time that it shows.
11,01
